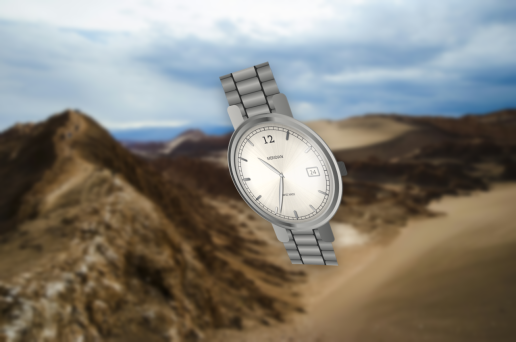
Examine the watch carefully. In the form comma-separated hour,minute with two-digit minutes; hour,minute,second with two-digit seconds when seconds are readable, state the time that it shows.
10,34
